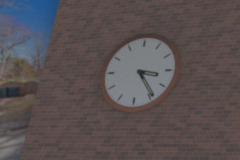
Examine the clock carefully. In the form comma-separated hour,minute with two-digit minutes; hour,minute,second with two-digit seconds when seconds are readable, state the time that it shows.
3,24
